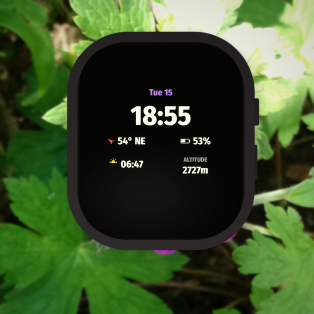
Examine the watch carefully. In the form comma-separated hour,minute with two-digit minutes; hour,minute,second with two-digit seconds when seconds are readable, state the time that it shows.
18,55
